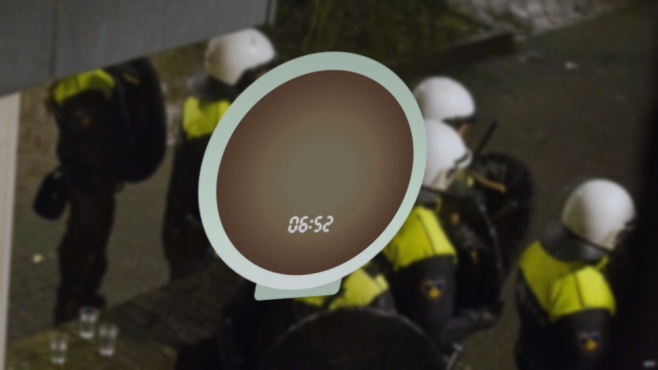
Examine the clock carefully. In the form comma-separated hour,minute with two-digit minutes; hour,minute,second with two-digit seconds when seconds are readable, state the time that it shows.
6,52
